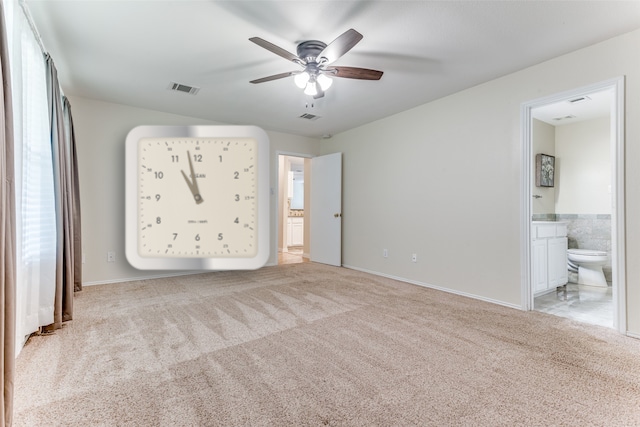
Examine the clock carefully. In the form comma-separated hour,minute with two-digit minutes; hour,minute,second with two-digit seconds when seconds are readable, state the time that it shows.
10,58
